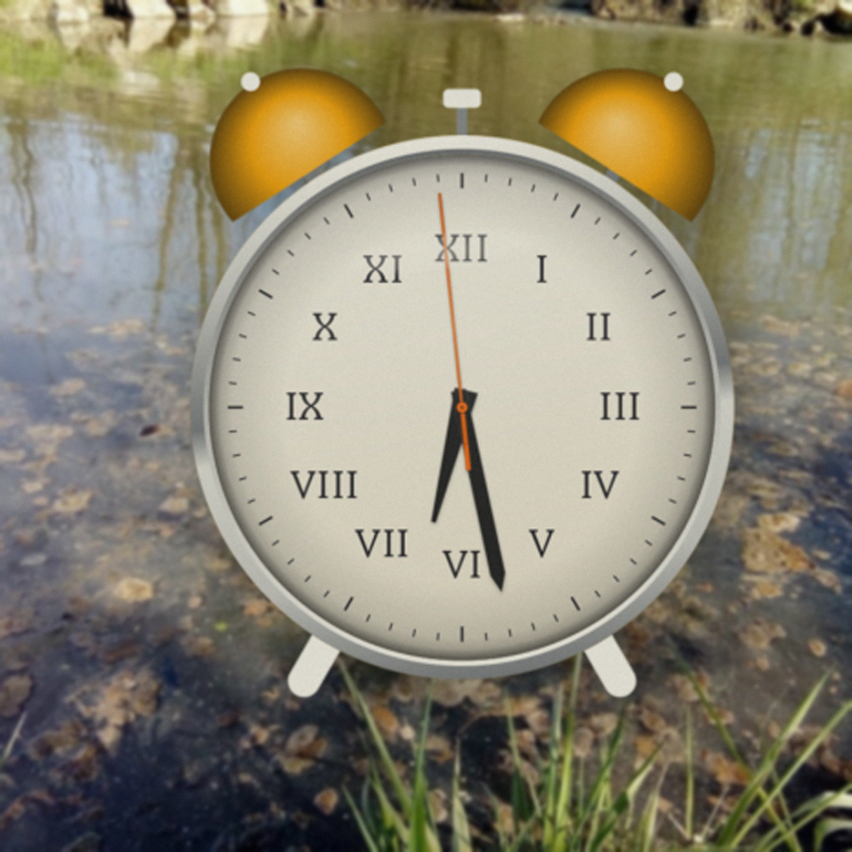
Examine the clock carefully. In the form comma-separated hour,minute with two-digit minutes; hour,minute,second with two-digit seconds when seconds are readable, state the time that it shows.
6,27,59
